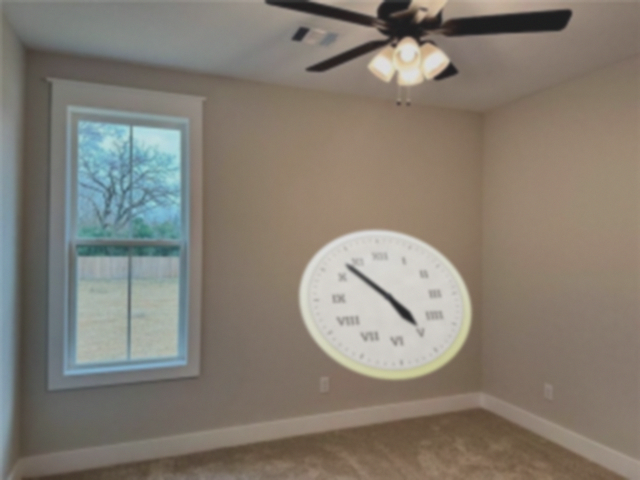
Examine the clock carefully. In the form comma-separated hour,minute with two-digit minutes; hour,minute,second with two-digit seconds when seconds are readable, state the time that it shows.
4,53
